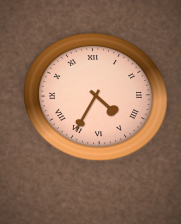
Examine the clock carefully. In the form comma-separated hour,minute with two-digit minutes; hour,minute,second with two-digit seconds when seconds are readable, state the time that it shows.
4,35
